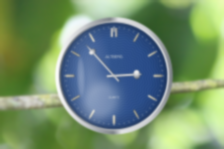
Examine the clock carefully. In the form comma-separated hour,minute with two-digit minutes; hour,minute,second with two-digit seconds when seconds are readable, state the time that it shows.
2,53
